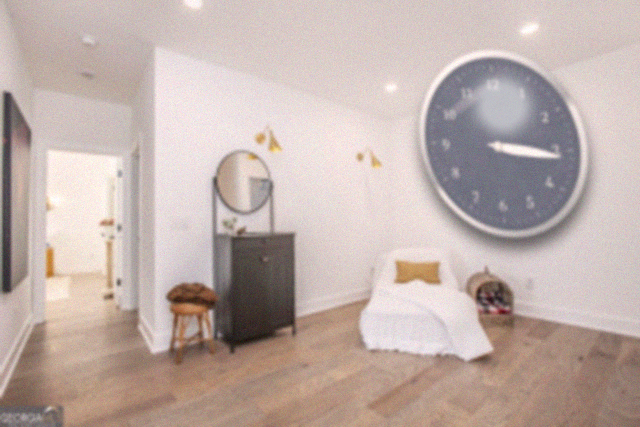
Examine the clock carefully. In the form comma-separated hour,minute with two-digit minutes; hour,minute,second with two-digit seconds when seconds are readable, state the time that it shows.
3,16
